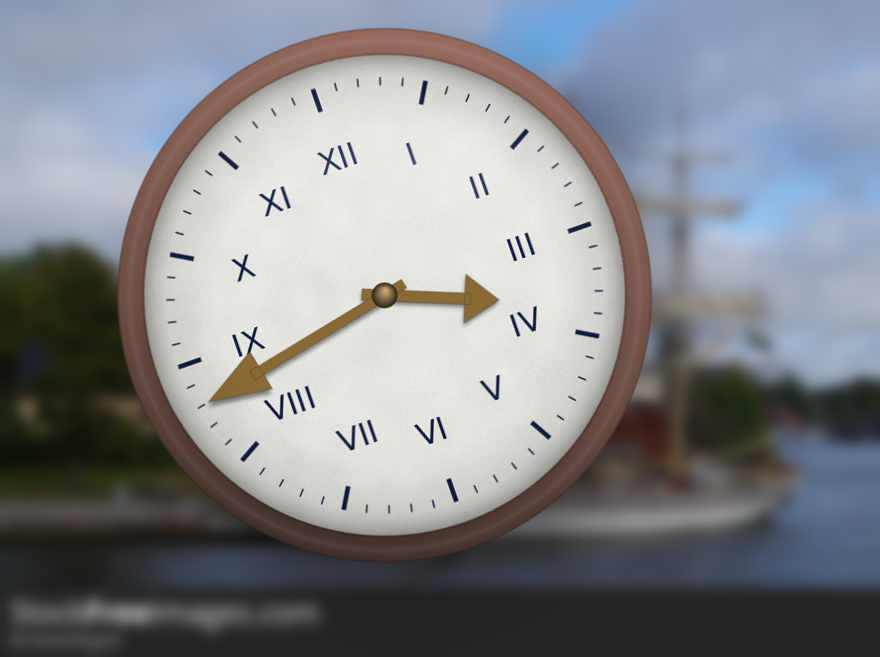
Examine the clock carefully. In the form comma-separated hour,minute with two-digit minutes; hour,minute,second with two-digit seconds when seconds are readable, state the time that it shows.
3,43
